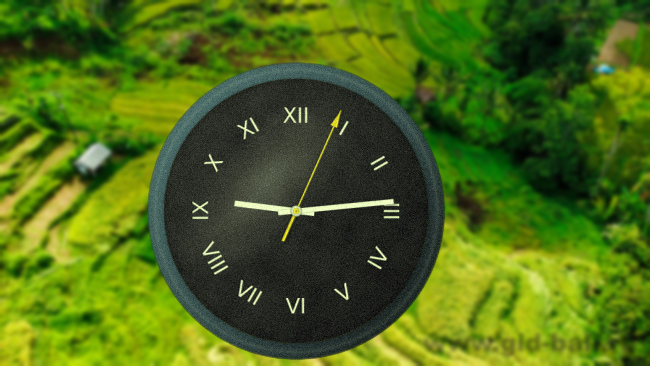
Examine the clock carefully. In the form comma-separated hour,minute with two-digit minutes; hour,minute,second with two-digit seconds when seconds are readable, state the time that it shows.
9,14,04
